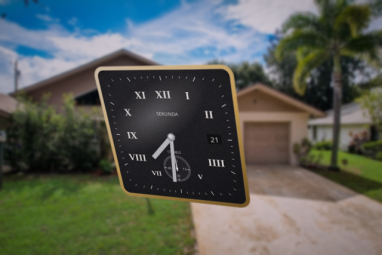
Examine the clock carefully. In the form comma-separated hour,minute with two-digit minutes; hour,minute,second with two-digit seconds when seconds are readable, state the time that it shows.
7,31
